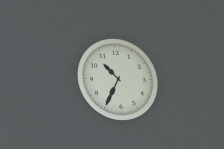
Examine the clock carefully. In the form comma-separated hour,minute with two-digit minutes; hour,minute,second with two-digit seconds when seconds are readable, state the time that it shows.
10,35
